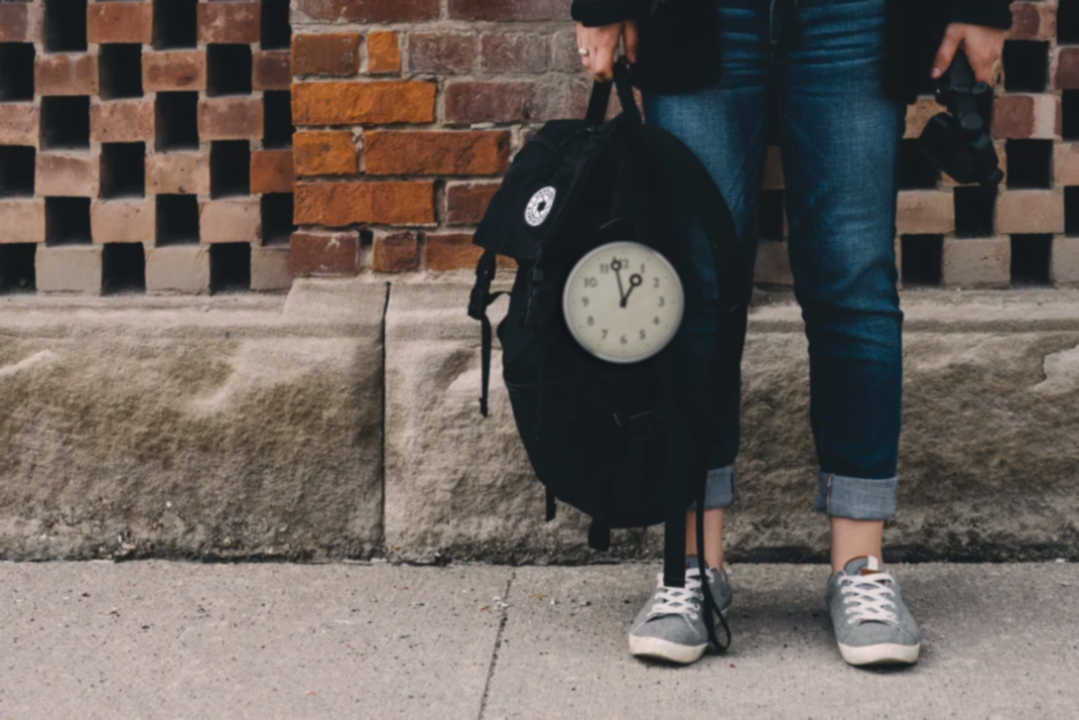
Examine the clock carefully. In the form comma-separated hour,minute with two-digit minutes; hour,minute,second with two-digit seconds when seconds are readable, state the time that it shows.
12,58
